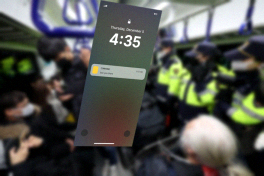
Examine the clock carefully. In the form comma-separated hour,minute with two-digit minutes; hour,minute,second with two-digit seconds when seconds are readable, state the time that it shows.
4,35
